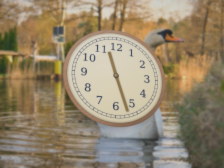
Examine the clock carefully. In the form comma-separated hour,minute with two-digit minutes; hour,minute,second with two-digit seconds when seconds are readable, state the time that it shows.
11,27
